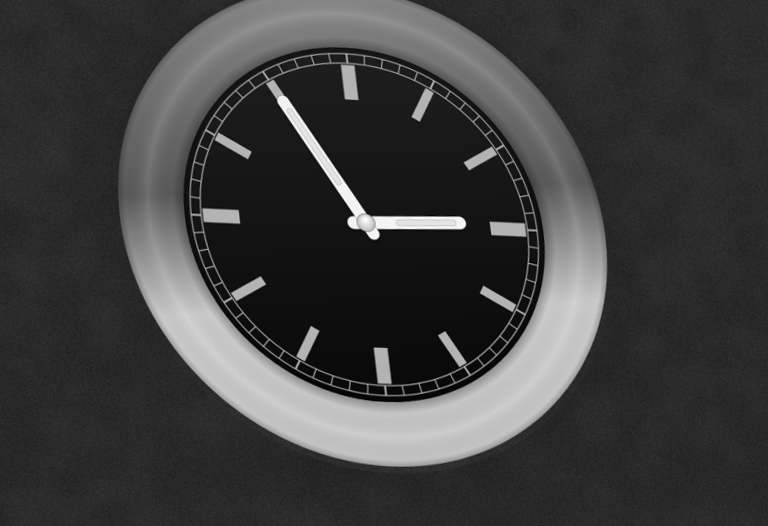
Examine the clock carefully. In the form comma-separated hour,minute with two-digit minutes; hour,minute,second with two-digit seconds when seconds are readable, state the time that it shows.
2,55
